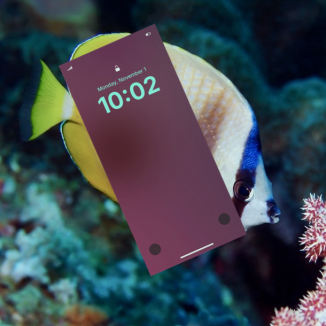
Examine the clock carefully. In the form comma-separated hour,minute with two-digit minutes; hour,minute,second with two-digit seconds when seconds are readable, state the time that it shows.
10,02
